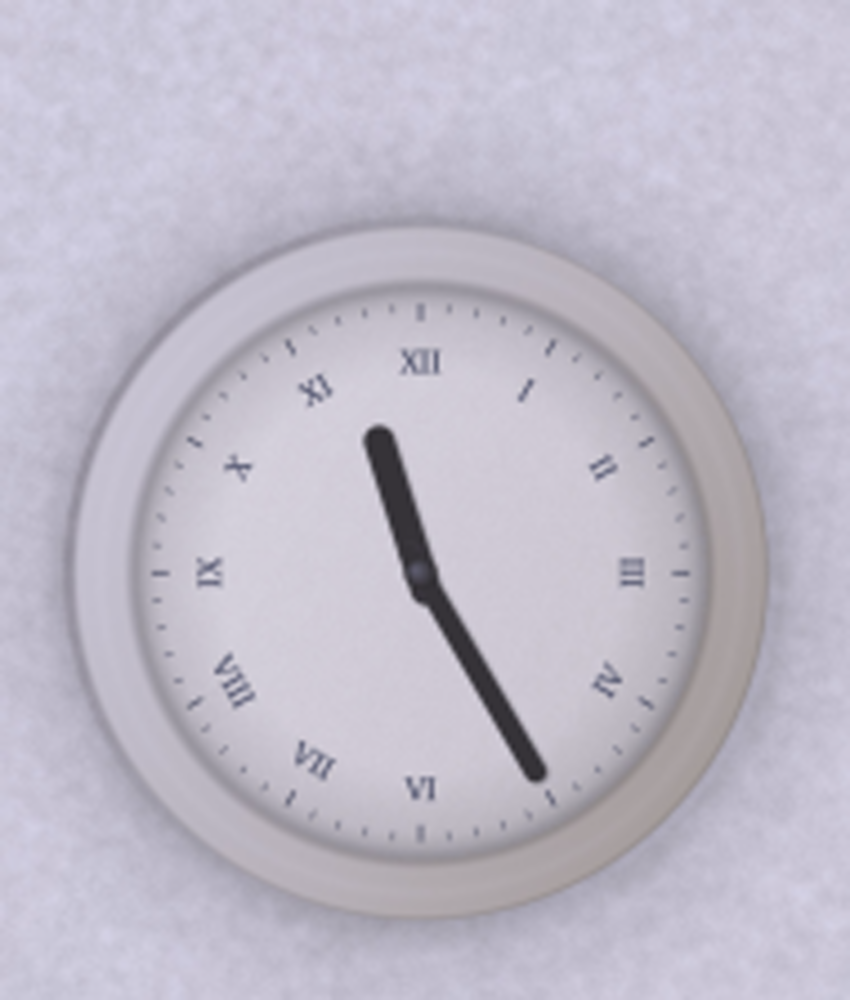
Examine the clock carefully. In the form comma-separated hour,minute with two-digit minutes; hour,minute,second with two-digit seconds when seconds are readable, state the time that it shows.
11,25
